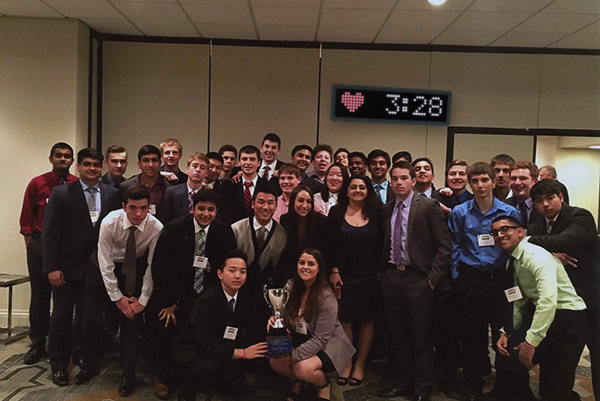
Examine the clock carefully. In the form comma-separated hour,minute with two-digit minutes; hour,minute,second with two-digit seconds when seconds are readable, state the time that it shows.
3,28
